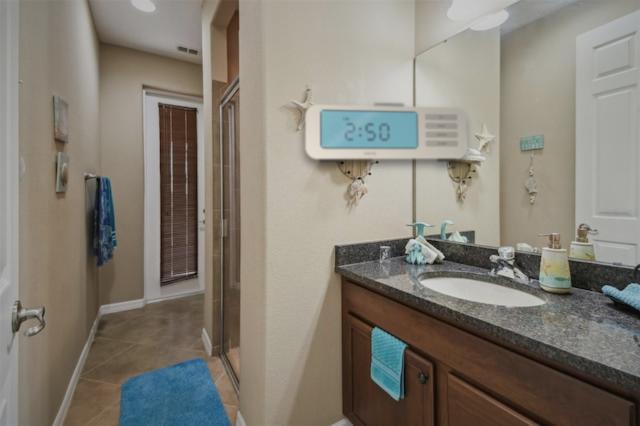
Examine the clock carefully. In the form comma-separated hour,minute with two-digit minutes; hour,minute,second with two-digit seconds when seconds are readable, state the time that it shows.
2,50
